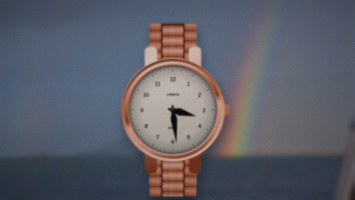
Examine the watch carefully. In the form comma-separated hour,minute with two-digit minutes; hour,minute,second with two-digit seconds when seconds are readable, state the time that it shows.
3,29
